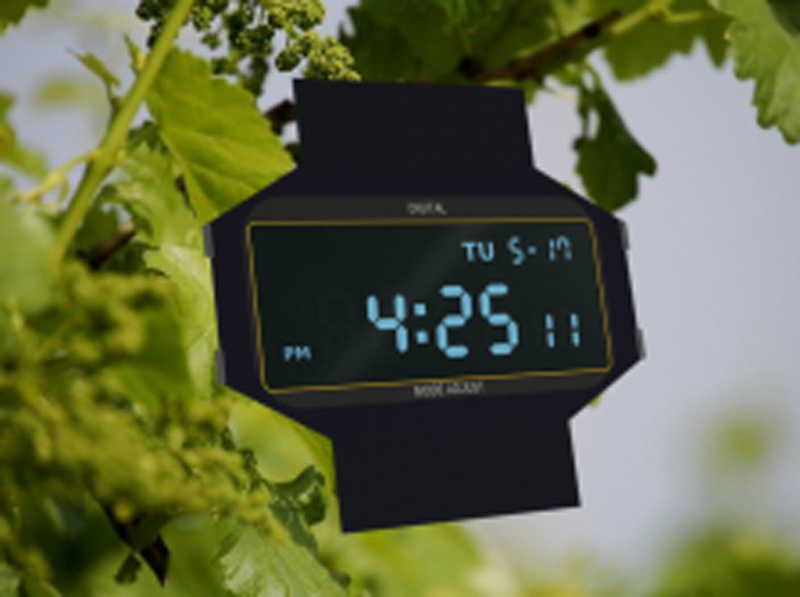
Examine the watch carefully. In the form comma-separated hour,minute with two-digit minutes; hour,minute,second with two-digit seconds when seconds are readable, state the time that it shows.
4,25,11
